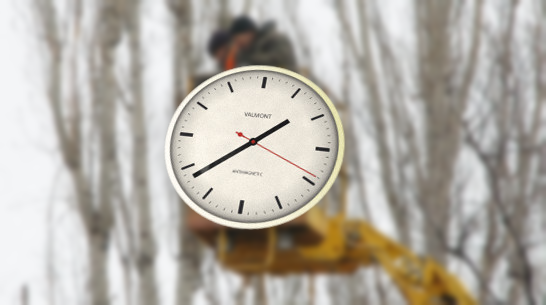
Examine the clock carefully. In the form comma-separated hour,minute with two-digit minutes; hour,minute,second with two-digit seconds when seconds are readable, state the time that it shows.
1,38,19
